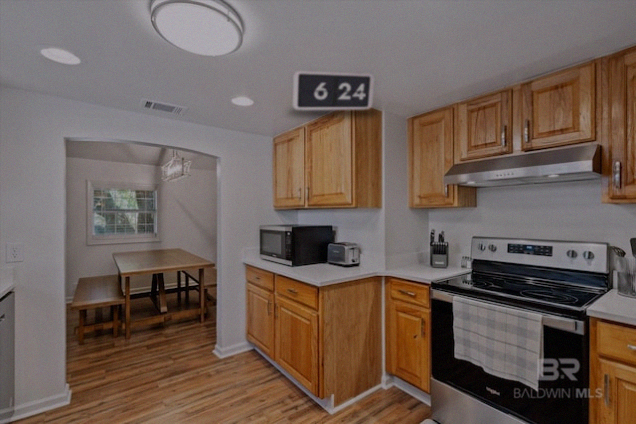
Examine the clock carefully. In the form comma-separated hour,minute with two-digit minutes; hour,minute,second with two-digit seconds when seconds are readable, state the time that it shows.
6,24
